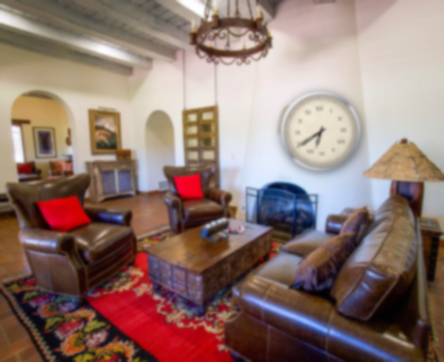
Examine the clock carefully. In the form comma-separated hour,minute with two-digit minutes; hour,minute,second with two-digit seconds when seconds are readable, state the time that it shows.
6,40
